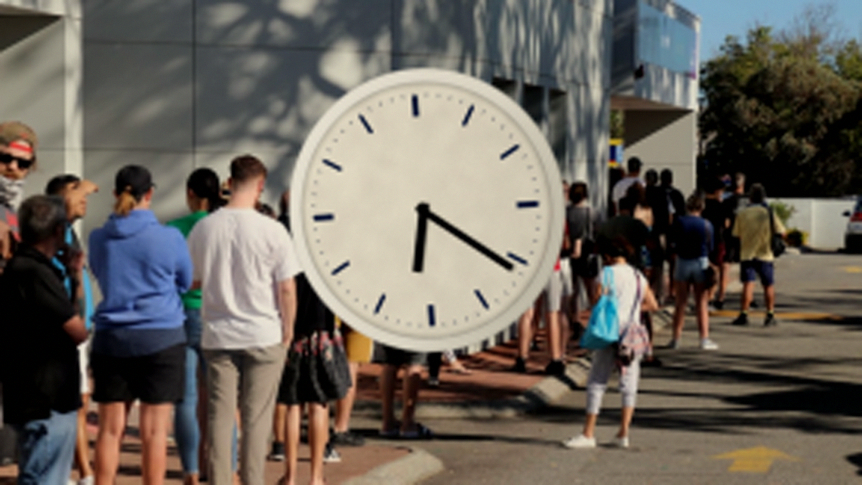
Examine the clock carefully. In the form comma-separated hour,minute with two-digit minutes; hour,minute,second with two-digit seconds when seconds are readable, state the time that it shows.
6,21
